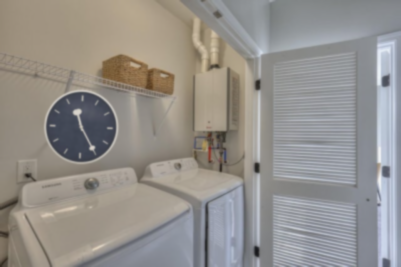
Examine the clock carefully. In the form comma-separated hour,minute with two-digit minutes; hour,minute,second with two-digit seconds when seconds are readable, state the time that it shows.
11,25
